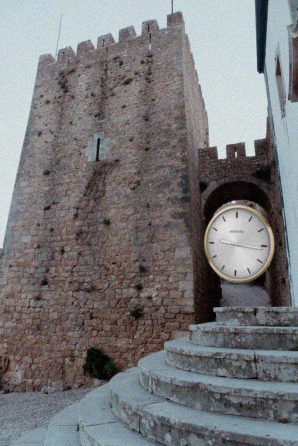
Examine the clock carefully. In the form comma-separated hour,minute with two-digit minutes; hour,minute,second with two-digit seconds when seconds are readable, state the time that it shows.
9,16
